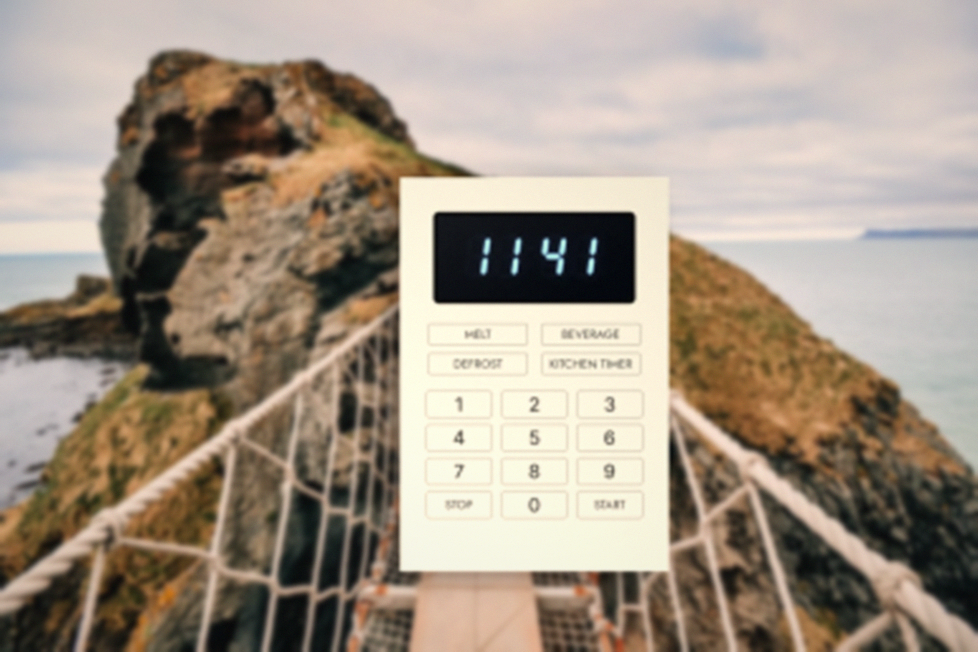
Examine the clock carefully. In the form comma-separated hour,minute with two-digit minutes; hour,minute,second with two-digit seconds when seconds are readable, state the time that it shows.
11,41
